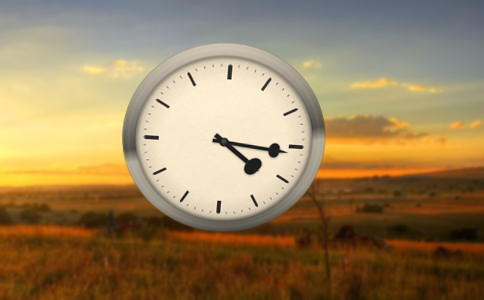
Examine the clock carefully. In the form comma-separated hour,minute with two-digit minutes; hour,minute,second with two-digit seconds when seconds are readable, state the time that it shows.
4,16
